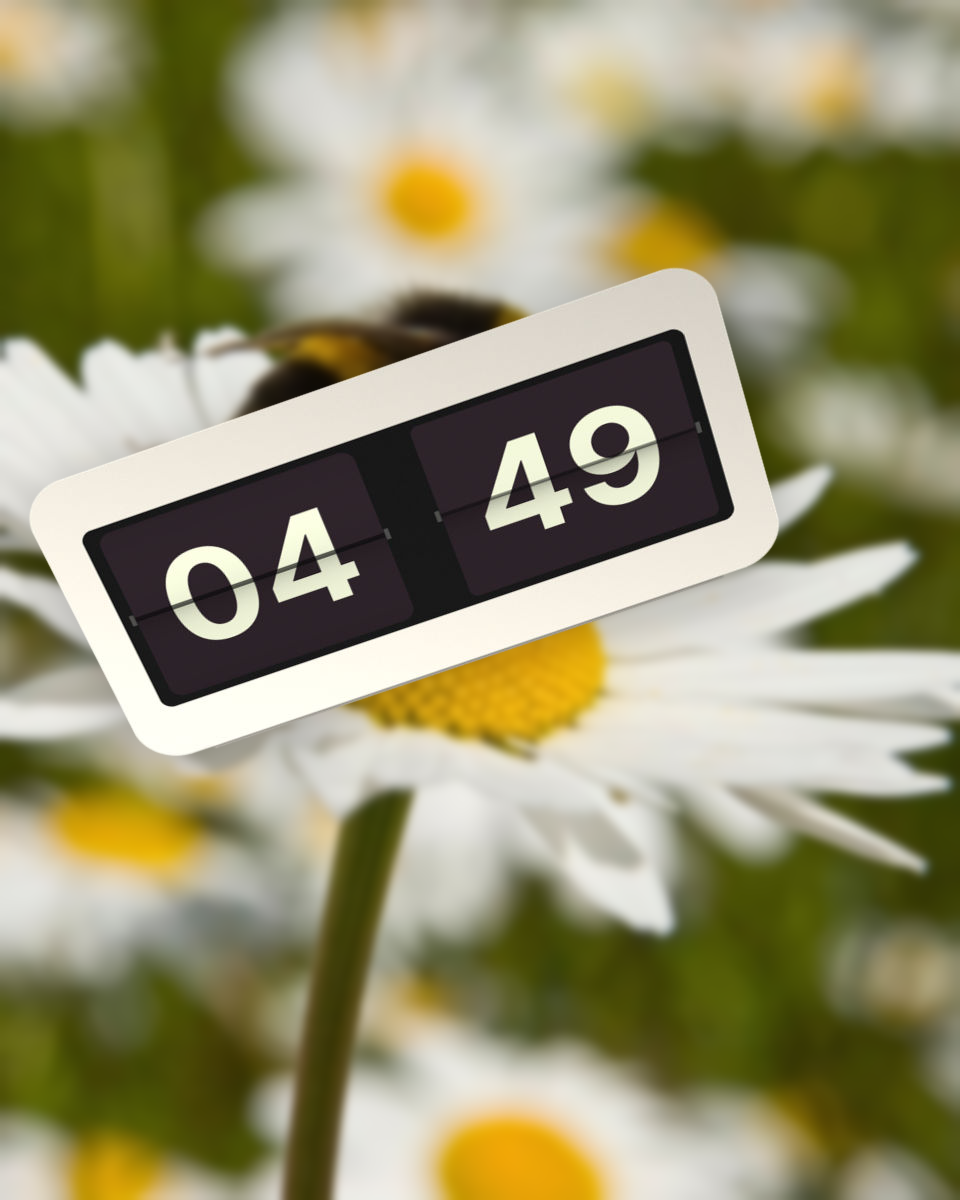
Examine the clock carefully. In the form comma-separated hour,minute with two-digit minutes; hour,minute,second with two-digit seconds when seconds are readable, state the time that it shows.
4,49
